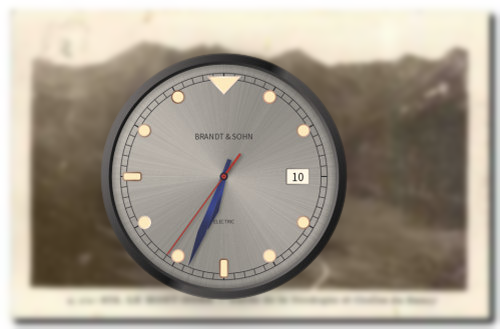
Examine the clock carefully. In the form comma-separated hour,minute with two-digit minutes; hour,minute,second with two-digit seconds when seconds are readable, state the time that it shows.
6,33,36
